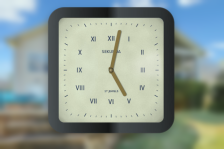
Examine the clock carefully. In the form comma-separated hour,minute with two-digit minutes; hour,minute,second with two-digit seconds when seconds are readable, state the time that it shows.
5,02
